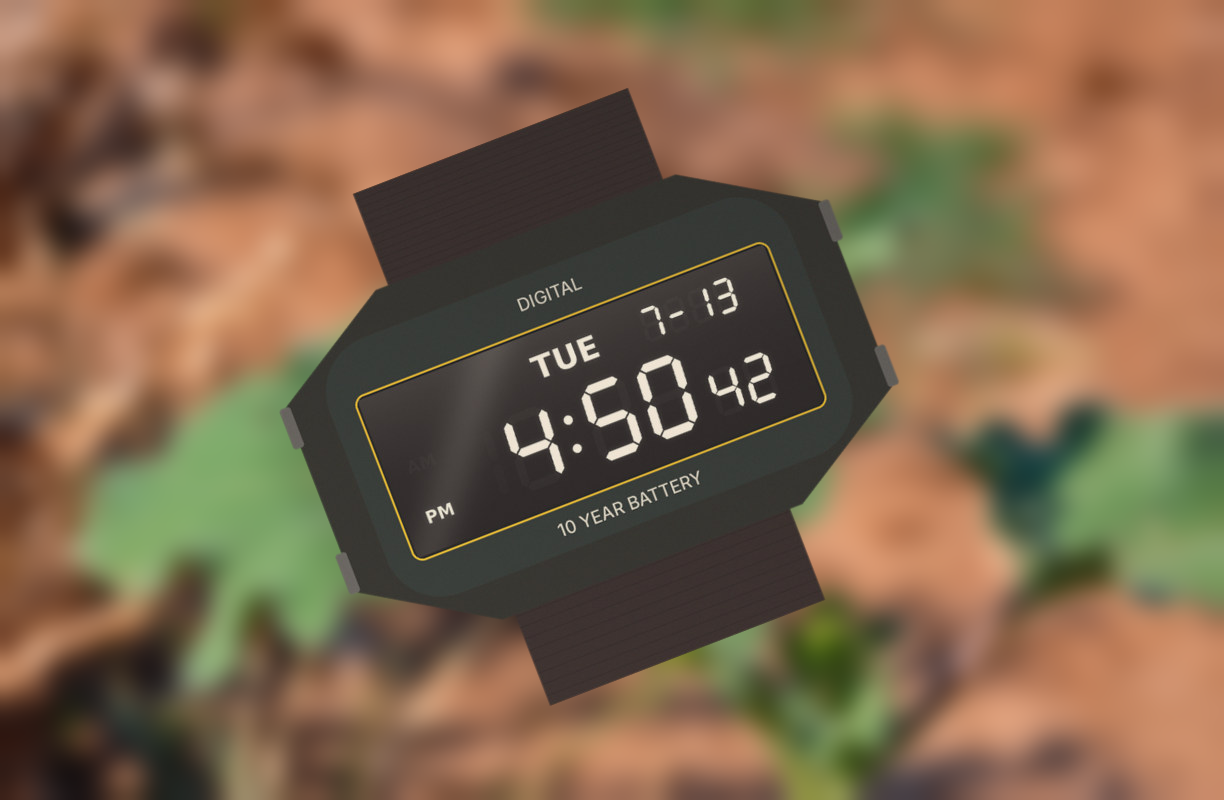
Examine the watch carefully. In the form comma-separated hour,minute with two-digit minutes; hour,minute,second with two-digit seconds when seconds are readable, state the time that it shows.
4,50,42
